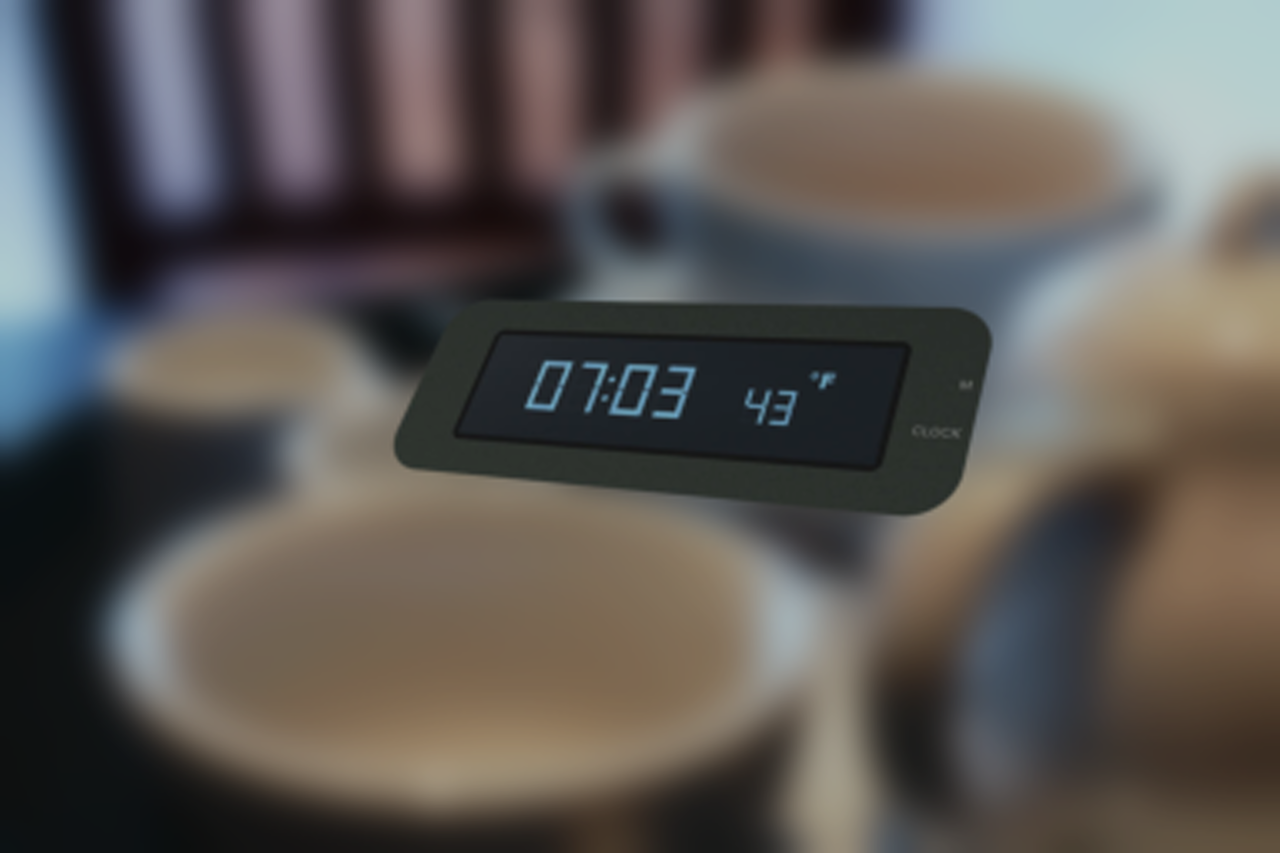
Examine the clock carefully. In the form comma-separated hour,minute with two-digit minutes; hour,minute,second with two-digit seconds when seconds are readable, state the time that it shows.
7,03
